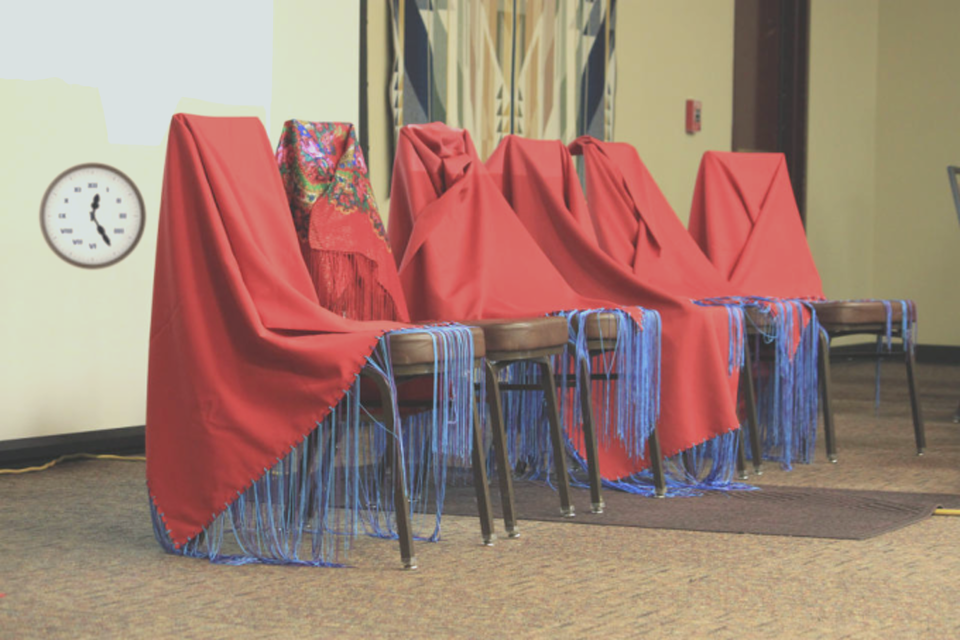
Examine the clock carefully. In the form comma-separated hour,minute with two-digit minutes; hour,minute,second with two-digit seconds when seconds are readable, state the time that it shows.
12,25
